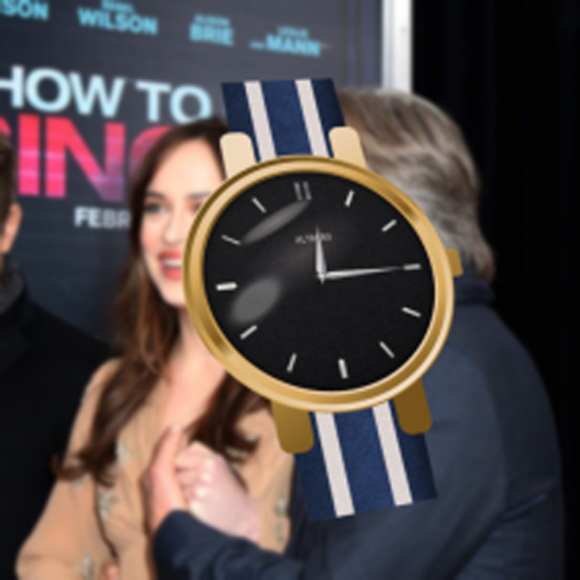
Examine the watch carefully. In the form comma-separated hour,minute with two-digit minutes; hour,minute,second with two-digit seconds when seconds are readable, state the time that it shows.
12,15
